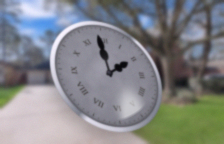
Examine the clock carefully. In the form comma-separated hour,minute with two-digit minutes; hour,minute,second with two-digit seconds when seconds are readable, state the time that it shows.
1,59
